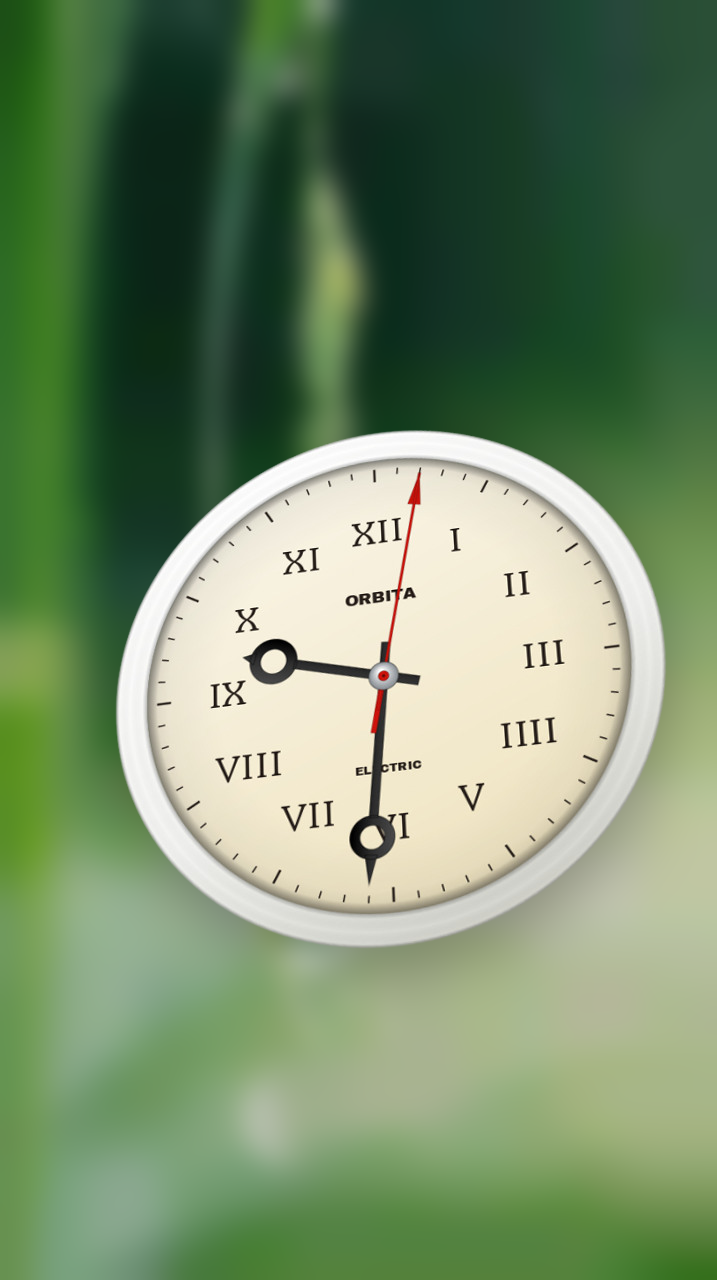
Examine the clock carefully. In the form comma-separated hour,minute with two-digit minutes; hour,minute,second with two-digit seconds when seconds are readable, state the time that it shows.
9,31,02
